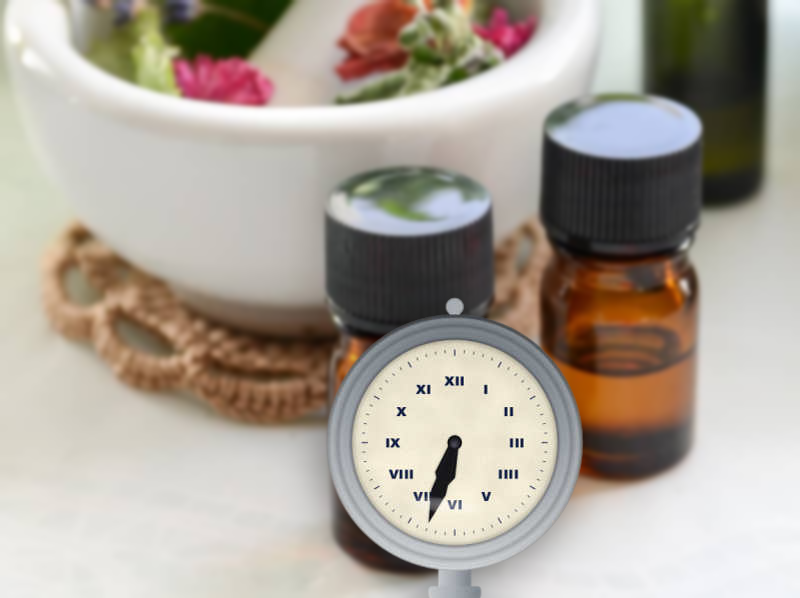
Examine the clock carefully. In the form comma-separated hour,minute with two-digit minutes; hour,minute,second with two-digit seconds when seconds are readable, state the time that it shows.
6,33
